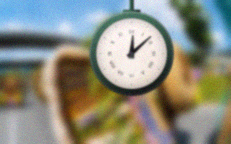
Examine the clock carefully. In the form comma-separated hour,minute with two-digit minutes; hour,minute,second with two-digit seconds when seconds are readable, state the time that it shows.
12,08
